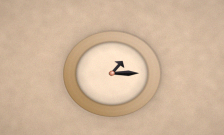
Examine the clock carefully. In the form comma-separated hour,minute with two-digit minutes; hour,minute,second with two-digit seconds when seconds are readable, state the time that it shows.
1,15
